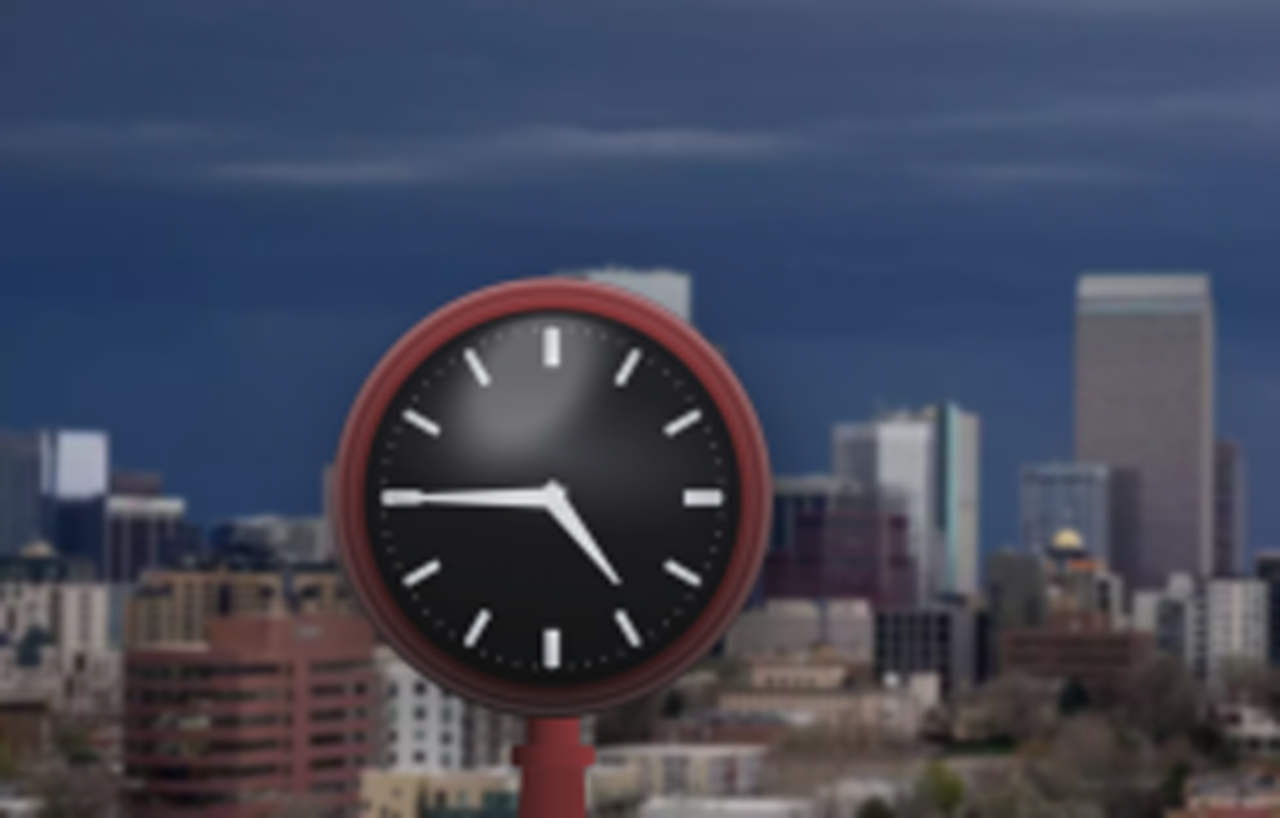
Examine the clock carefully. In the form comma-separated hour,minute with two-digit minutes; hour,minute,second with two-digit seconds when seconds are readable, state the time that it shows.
4,45
